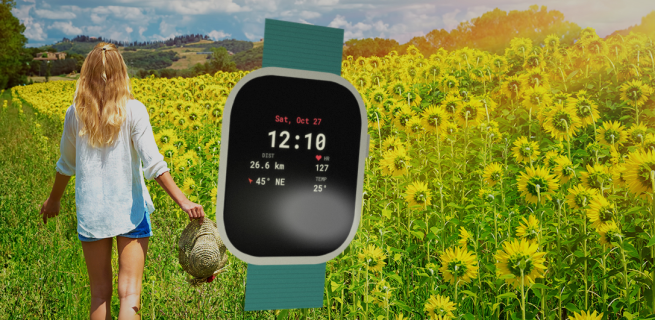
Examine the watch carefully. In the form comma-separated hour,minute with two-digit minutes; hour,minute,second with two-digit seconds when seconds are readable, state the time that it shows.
12,10
